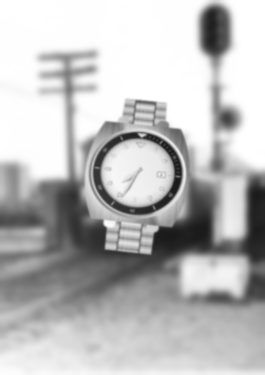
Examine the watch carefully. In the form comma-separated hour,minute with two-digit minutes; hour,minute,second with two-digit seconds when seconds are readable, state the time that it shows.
7,34
